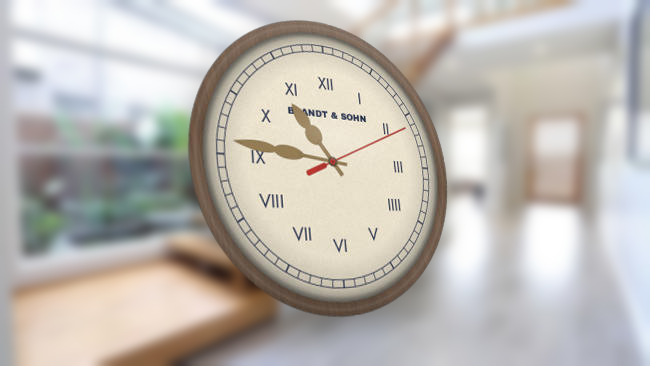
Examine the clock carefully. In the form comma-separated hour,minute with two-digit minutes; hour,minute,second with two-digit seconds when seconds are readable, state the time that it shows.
10,46,11
